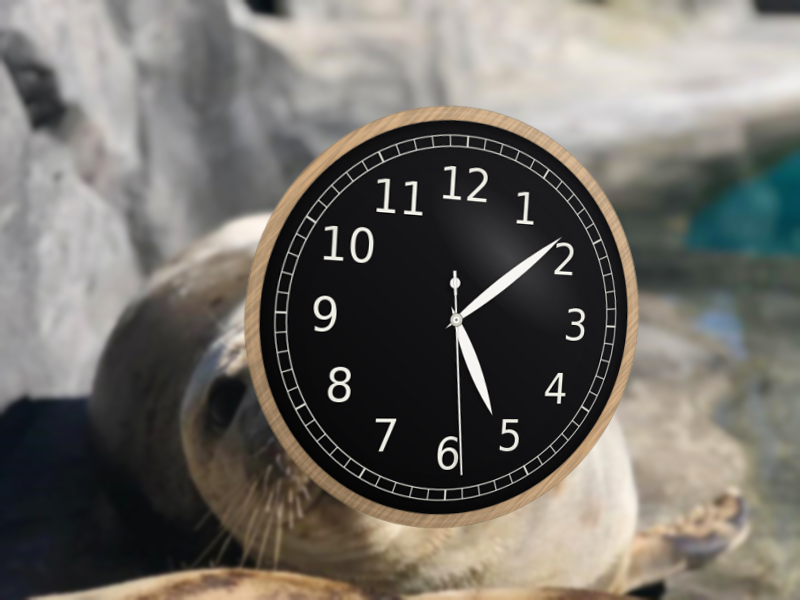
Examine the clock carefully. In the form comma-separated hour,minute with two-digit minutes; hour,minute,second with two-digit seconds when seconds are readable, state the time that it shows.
5,08,29
